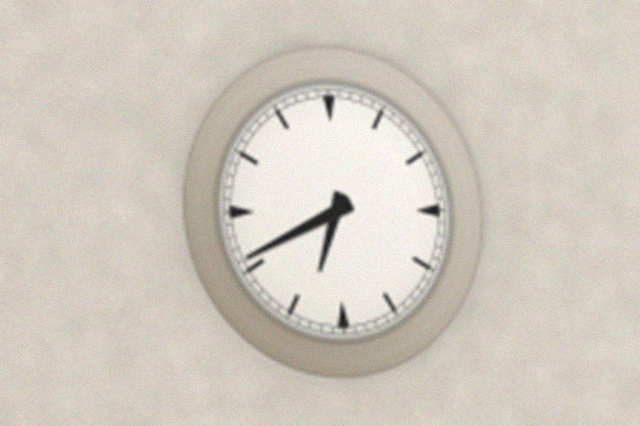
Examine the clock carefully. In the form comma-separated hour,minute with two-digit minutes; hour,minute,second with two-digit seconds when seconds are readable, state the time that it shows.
6,41
